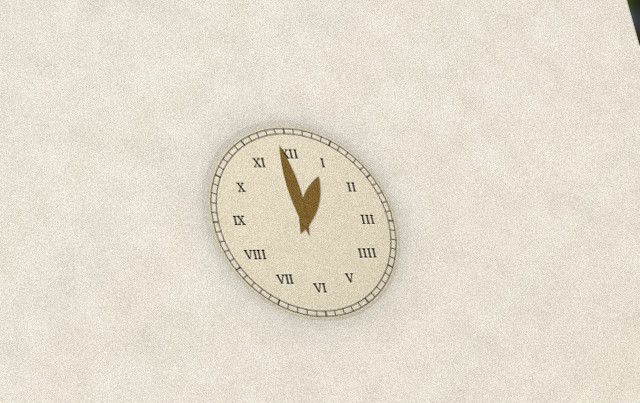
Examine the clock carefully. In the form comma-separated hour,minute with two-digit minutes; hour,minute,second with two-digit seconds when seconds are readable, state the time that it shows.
12,59
